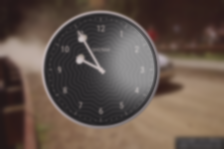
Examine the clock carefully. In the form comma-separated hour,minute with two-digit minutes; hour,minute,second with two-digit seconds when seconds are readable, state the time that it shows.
9,55
